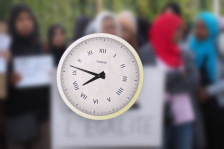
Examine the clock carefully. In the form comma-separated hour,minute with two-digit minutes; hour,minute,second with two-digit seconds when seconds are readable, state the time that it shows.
7,47
